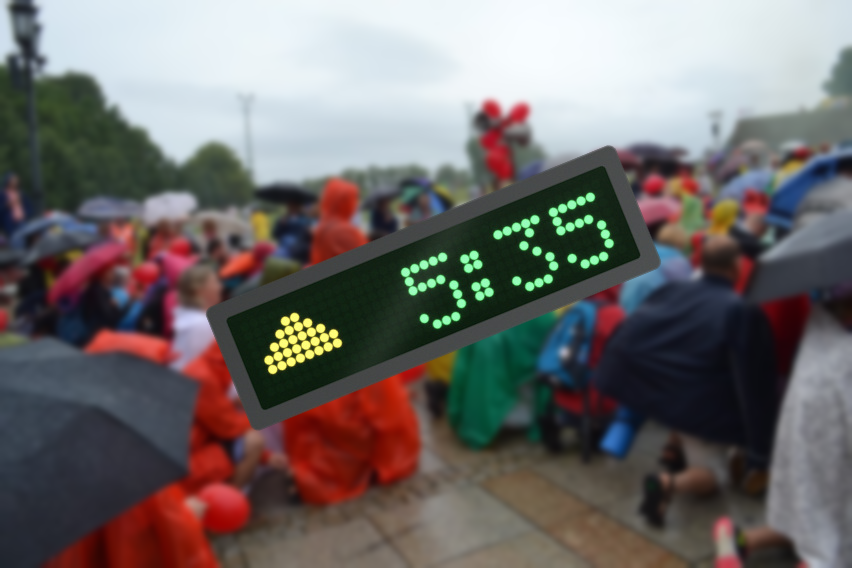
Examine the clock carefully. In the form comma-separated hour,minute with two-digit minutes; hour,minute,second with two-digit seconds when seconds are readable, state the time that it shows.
5,35
